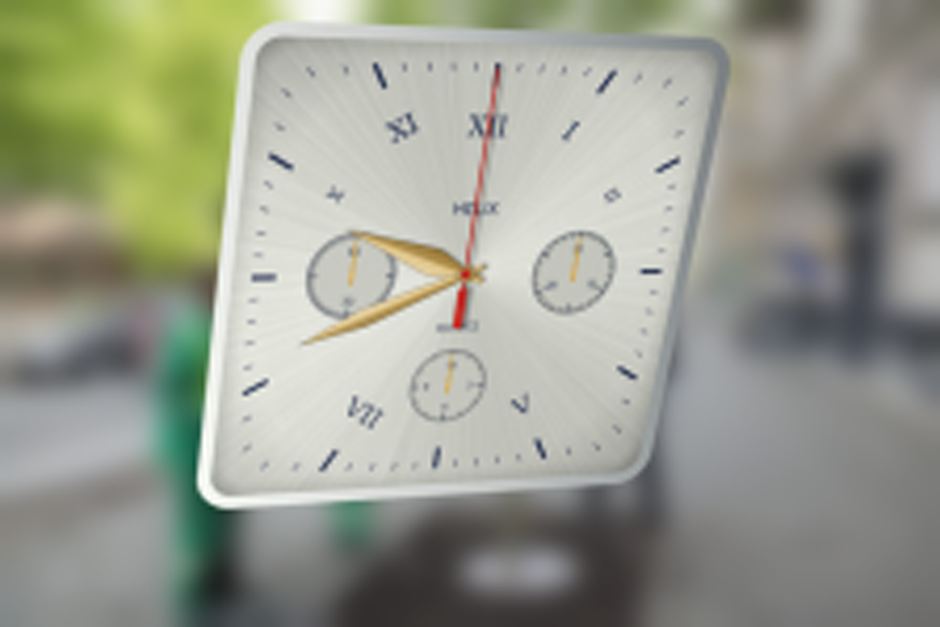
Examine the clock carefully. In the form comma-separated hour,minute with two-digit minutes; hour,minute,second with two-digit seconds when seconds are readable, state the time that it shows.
9,41
